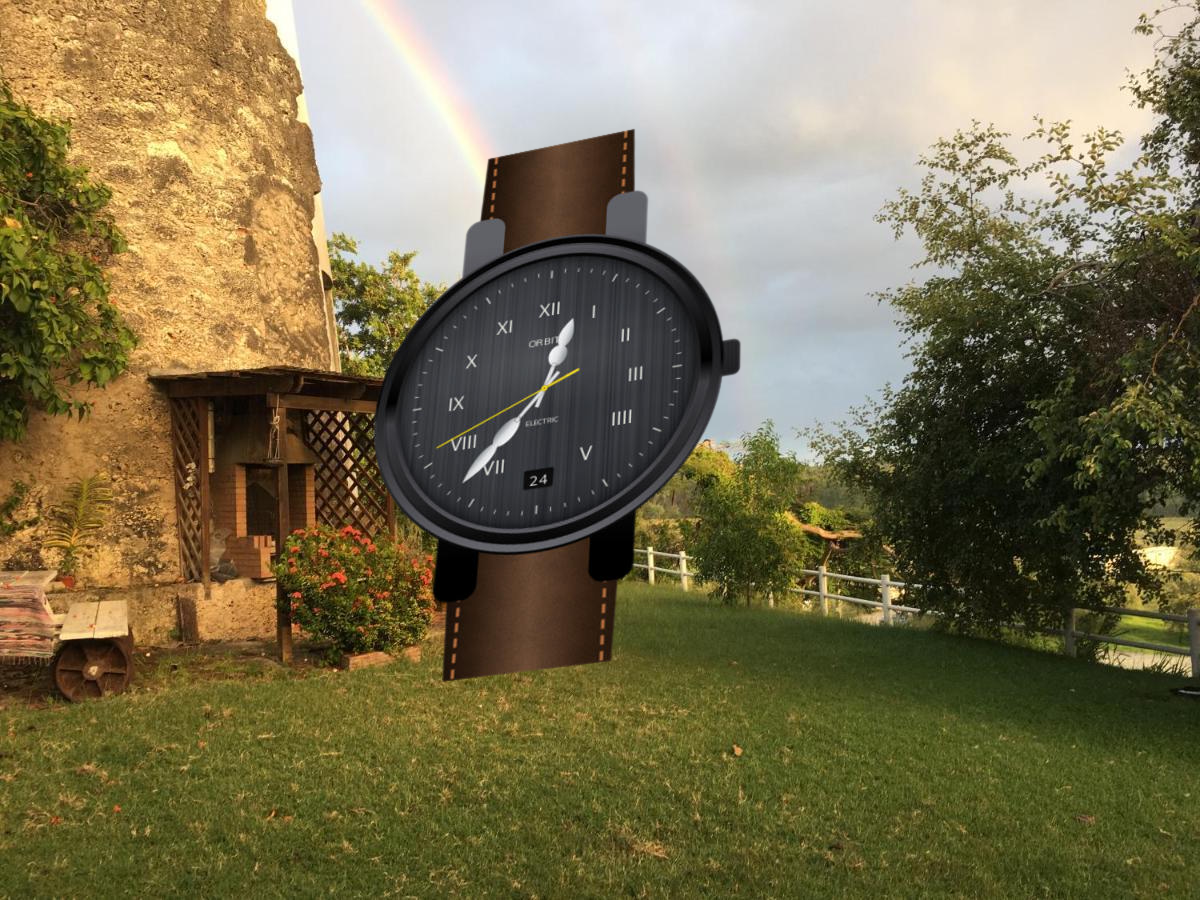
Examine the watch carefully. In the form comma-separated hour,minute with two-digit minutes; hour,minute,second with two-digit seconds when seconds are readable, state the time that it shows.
12,36,41
